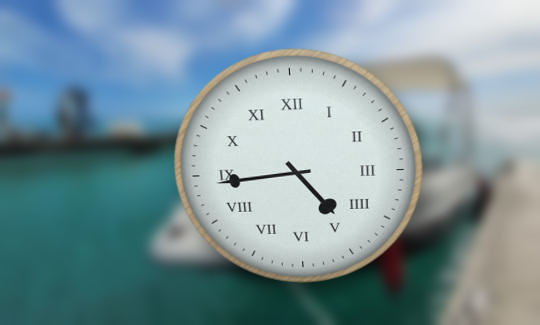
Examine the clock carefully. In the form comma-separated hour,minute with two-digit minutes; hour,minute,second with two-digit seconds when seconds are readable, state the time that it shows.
4,44
